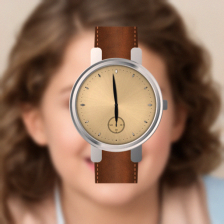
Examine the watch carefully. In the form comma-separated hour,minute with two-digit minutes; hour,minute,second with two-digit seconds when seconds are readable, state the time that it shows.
5,59
